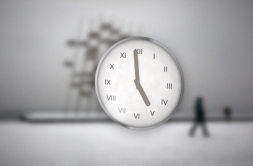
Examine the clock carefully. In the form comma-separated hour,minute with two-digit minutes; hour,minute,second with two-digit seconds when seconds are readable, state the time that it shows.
4,59
